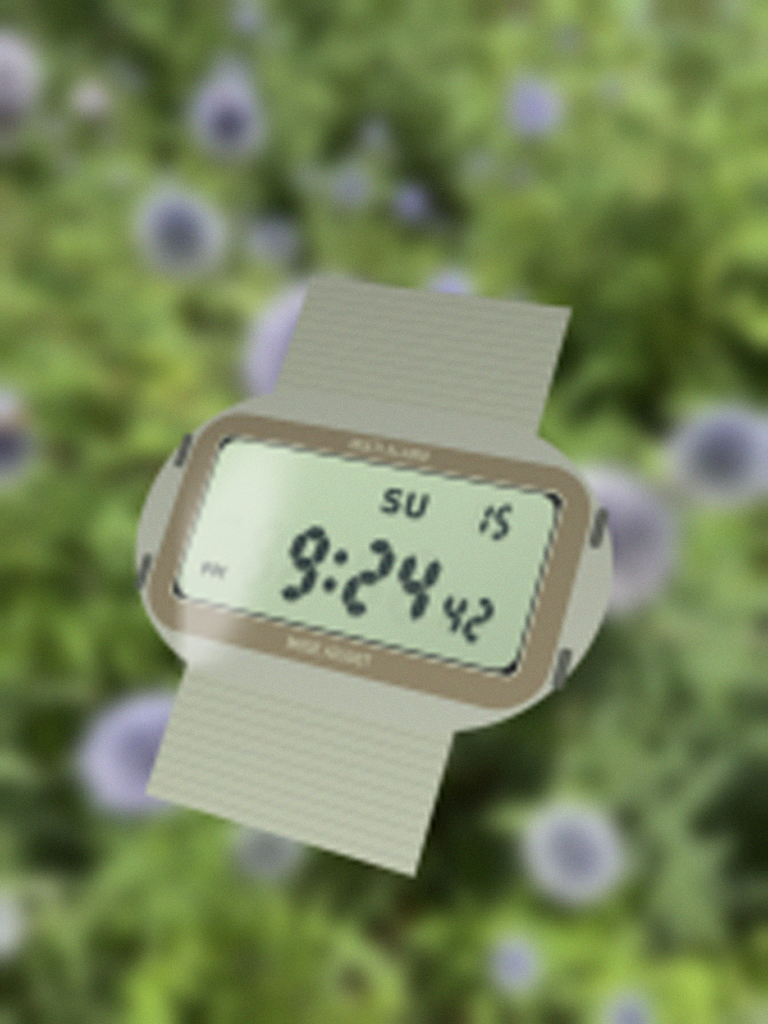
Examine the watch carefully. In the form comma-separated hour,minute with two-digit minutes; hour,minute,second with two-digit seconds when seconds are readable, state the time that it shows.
9,24,42
